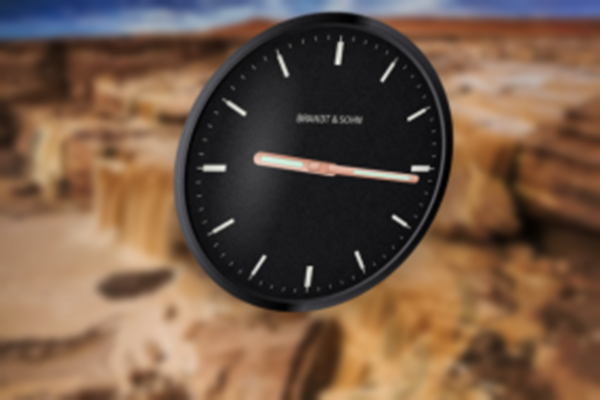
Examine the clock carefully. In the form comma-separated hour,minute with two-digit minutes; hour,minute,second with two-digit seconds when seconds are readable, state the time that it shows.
9,16
